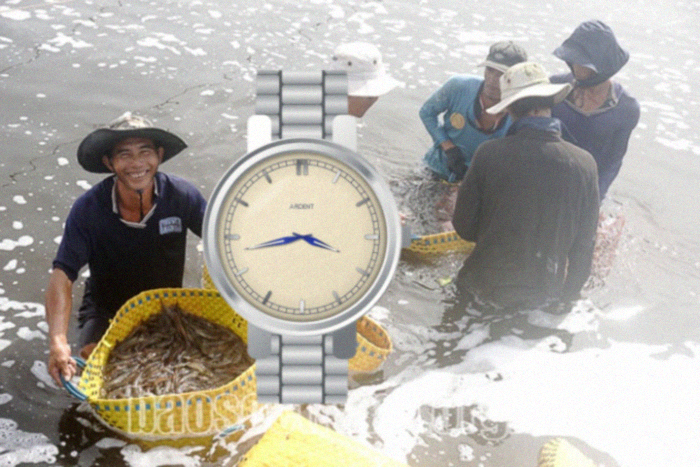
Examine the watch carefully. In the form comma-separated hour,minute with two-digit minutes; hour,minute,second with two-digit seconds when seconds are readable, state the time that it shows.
3,43
